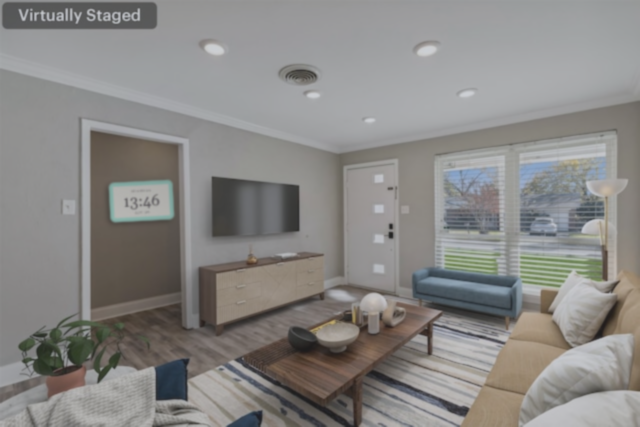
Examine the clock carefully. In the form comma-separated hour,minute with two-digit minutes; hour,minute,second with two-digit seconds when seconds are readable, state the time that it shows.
13,46
